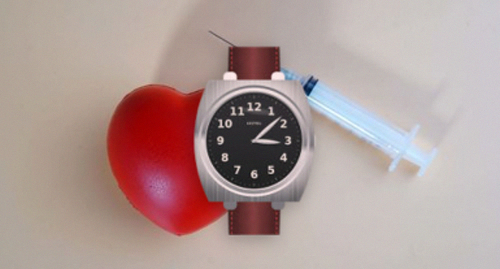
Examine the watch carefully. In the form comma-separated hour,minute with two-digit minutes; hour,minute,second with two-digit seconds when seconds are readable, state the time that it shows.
3,08
